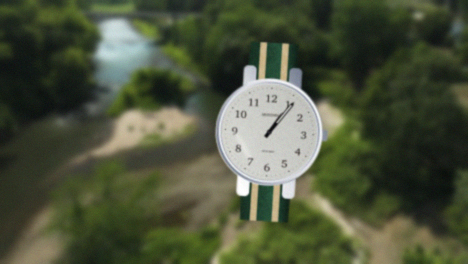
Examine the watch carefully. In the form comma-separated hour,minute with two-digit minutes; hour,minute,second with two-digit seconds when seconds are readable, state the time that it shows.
1,06
